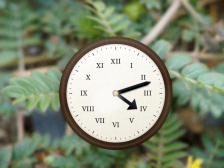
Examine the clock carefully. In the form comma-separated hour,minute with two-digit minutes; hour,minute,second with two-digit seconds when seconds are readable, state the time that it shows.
4,12
